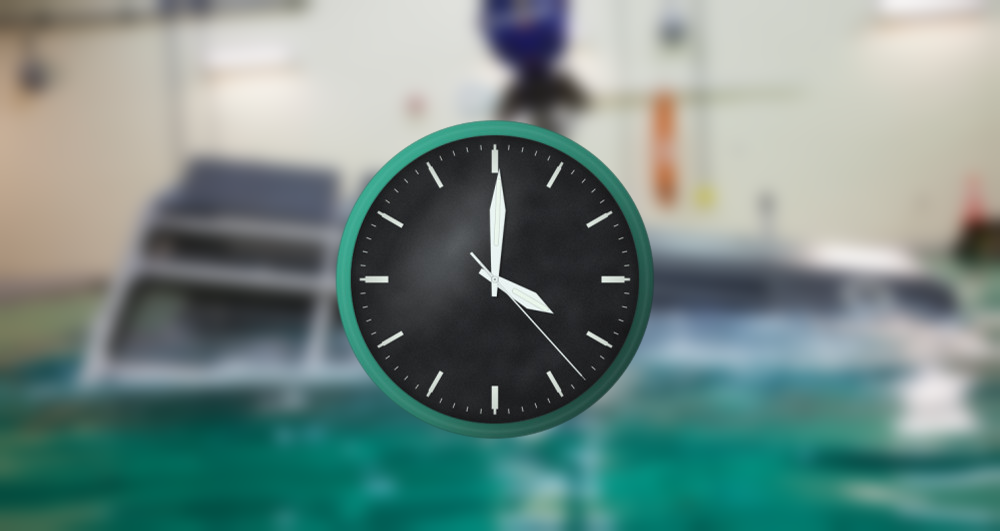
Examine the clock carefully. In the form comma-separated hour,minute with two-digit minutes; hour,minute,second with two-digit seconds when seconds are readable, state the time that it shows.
4,00,23
